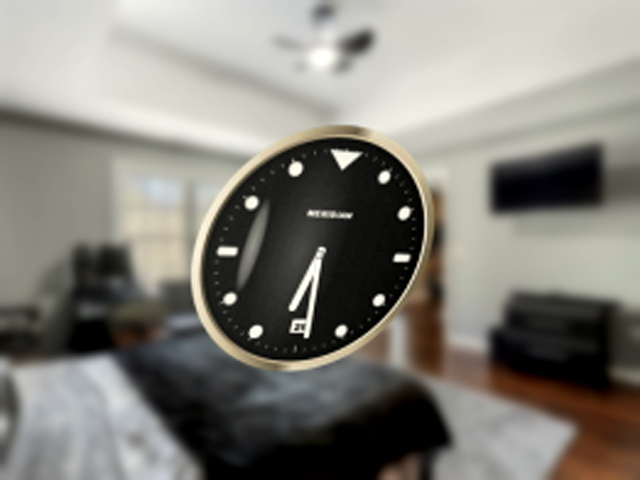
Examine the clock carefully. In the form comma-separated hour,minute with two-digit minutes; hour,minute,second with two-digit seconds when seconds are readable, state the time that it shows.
6,29
